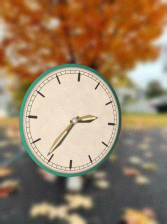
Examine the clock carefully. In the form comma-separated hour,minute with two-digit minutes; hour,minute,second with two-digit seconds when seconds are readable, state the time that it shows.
2,36
